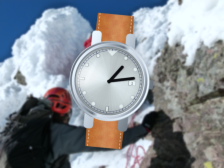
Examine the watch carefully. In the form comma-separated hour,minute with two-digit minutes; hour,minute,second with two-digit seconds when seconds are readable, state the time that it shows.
1,13
